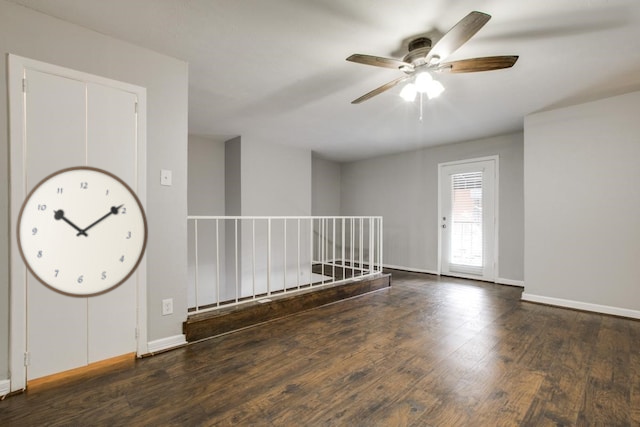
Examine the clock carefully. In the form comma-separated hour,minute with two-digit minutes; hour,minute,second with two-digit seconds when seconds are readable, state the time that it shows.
10,09
